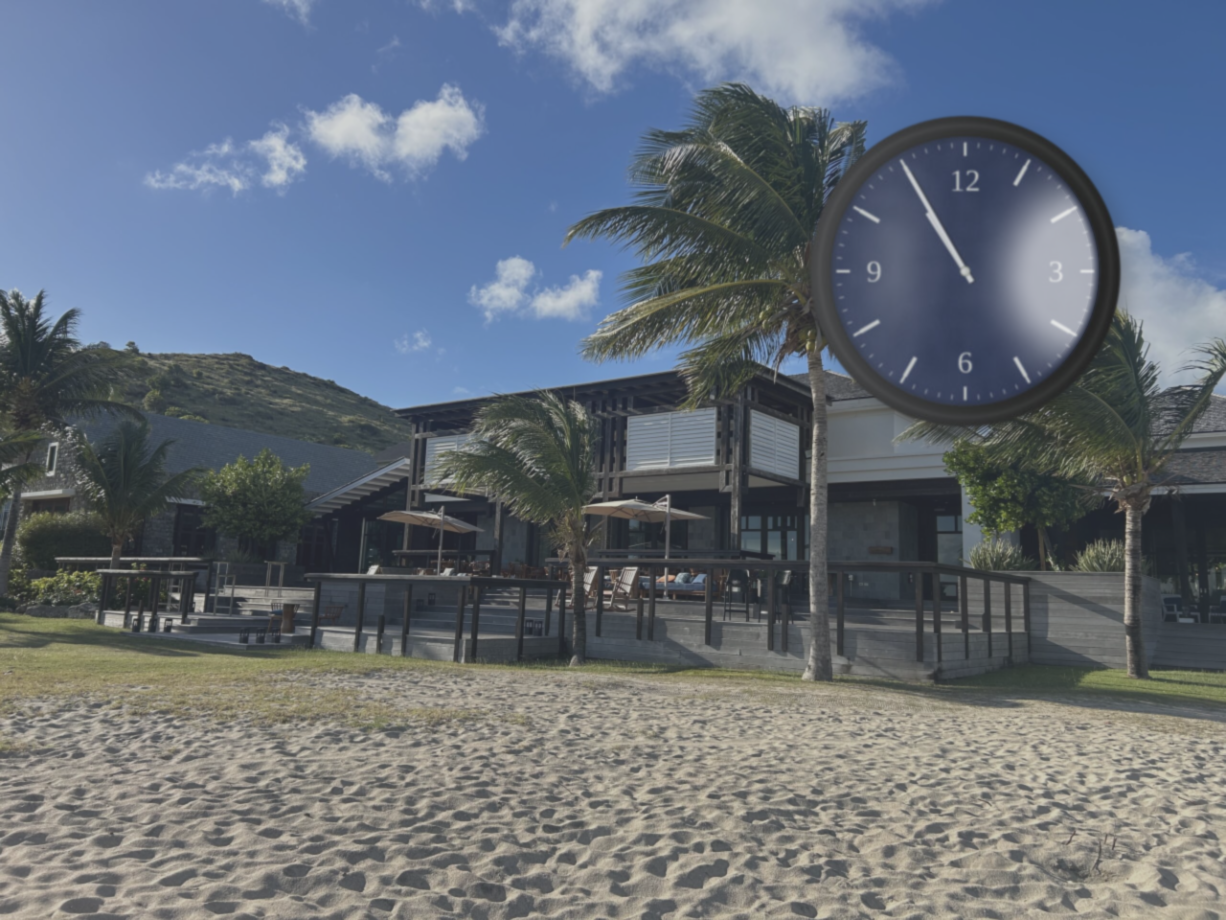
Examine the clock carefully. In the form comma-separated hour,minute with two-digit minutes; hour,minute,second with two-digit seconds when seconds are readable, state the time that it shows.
10,55
